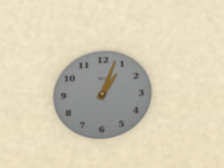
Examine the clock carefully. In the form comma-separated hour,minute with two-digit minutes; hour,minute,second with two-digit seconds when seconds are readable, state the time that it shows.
1,03
